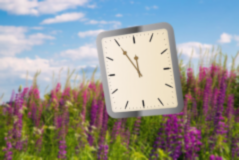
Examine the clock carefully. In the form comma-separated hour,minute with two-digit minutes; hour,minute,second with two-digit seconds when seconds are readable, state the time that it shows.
11,55
